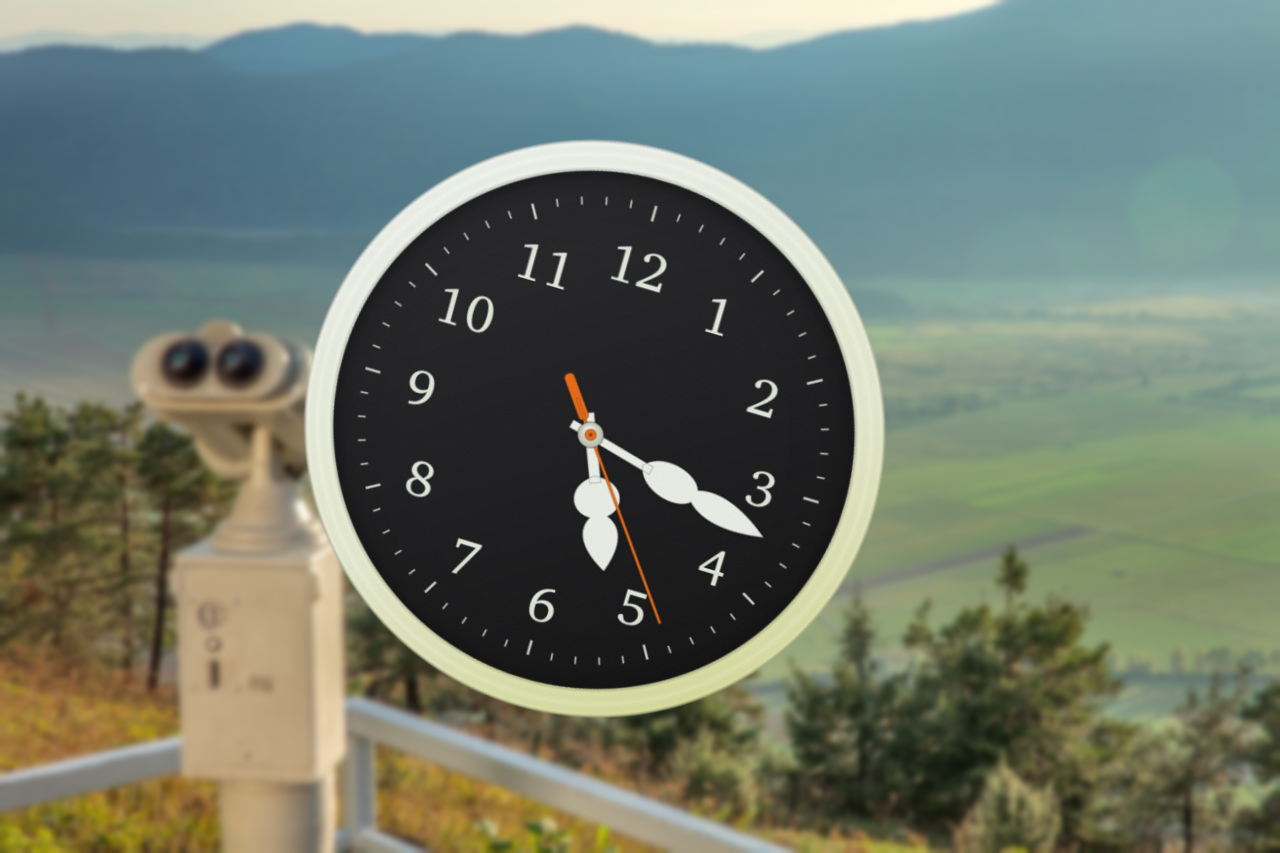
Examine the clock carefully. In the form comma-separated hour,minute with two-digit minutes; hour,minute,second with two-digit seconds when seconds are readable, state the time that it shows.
5,17,24
